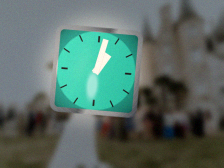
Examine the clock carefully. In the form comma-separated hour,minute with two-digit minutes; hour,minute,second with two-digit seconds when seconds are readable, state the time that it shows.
1,02
